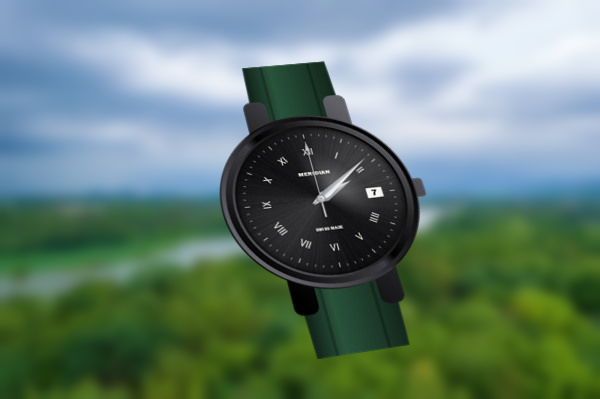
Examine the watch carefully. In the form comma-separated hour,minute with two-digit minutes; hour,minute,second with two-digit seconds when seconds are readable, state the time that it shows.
2,09,00
